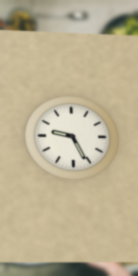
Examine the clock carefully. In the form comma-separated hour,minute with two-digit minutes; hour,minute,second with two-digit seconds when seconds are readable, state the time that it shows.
9,26
